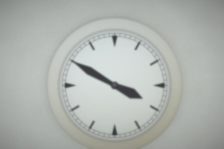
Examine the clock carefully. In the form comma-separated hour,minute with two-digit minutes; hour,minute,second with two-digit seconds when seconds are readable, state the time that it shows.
3,50
